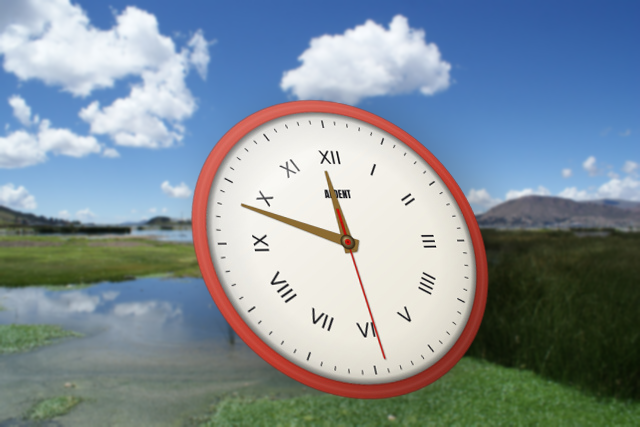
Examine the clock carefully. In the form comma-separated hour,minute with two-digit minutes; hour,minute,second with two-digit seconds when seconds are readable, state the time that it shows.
11,48,29
